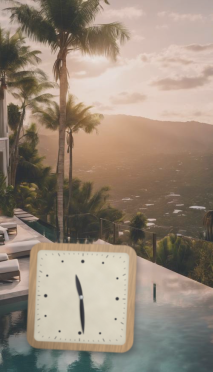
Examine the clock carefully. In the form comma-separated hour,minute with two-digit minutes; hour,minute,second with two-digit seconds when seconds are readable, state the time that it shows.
11,29
